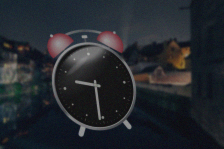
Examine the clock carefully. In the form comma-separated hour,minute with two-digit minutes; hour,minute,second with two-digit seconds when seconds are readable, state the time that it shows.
9,31
